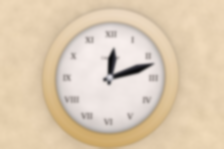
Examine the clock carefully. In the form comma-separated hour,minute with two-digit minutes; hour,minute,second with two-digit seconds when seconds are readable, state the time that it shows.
12,12
